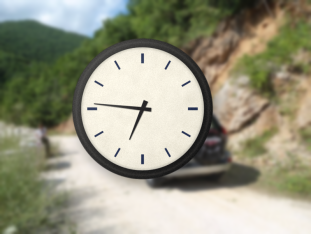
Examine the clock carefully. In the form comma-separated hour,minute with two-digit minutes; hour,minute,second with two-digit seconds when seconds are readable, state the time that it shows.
6,46
